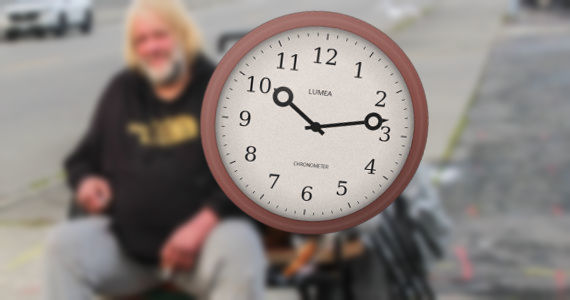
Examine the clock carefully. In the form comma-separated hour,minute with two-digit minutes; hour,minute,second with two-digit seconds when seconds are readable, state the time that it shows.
10,13
